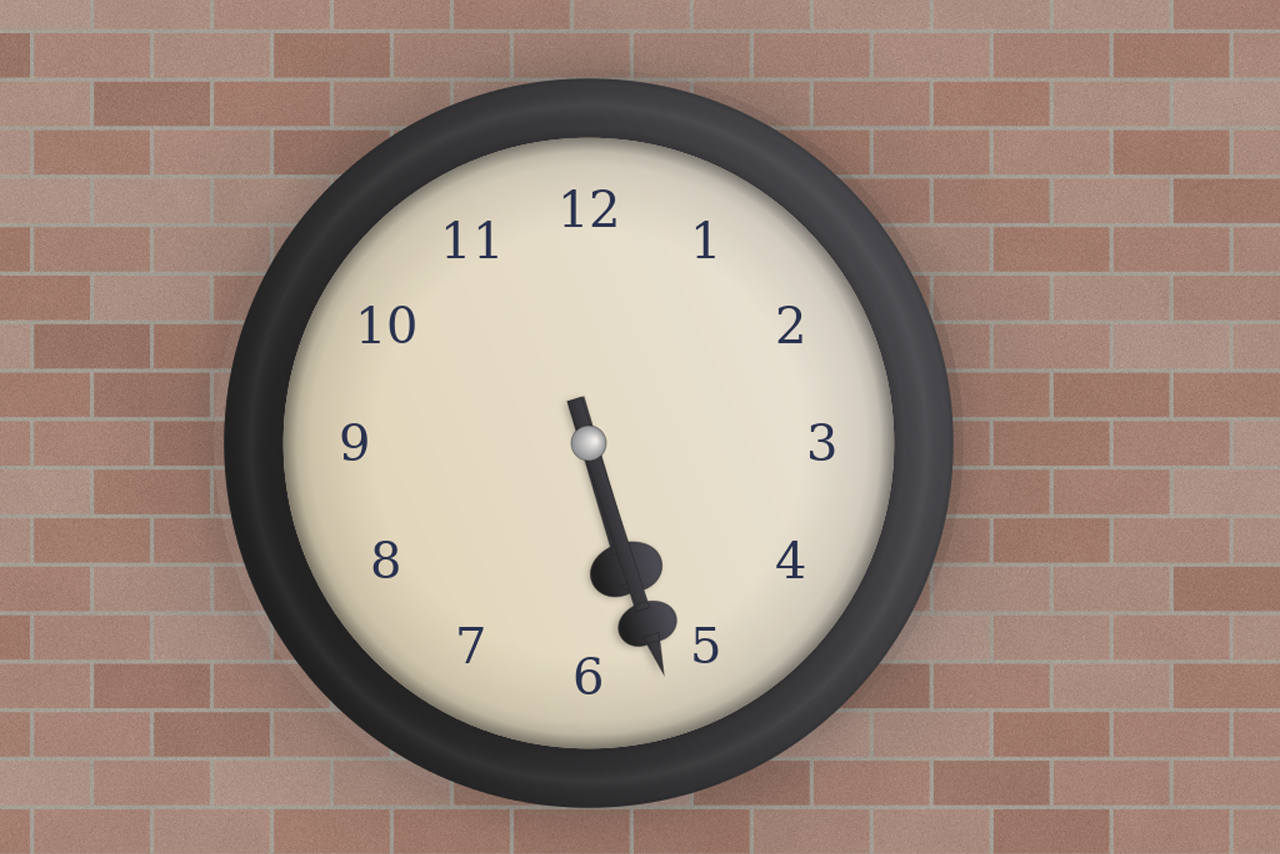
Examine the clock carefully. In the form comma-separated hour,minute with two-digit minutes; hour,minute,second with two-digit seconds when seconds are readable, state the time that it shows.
5,27
